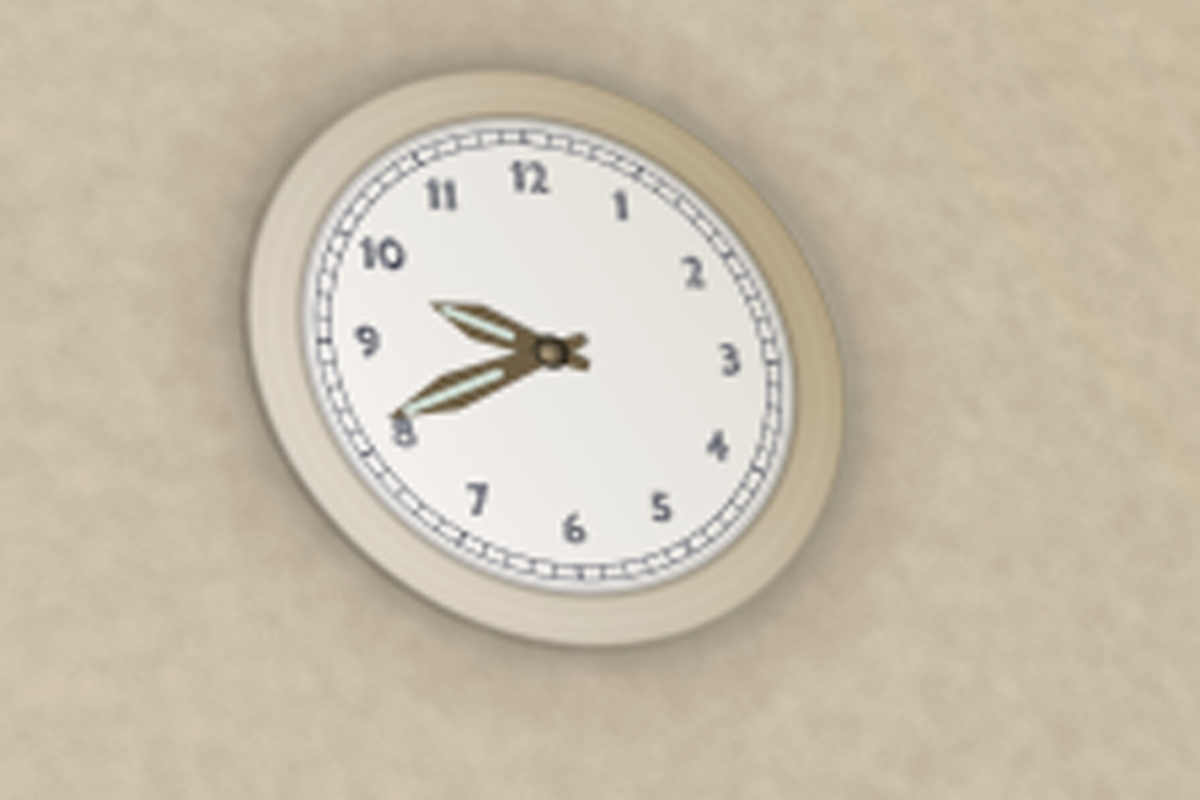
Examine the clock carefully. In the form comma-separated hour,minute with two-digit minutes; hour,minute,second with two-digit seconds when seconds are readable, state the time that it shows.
9,41
